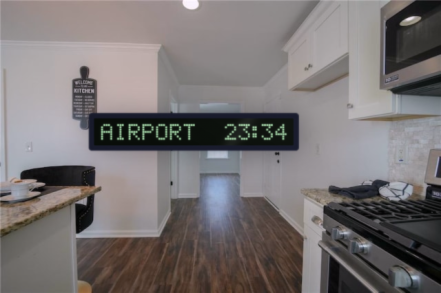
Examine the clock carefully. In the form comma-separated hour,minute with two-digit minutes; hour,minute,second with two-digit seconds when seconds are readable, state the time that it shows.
23,34
